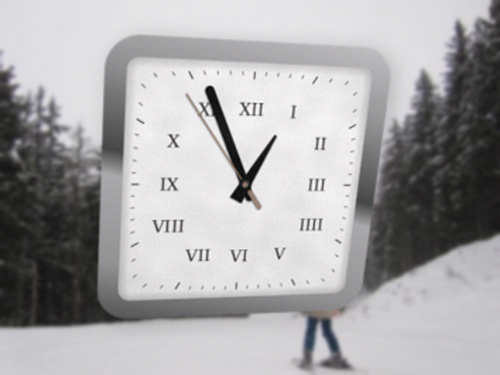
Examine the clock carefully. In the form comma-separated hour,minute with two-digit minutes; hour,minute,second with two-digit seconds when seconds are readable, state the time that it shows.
12,55,54
